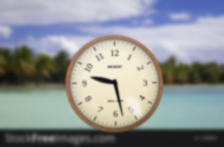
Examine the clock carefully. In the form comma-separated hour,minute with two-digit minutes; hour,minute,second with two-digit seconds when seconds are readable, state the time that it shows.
9,28
